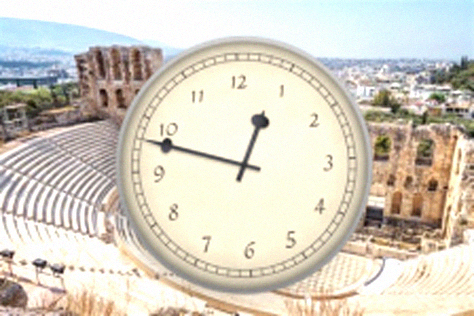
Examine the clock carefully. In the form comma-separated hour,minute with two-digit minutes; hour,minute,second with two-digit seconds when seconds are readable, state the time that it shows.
12,48
